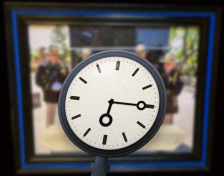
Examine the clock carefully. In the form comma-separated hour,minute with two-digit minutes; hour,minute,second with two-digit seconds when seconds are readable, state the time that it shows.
6,15
